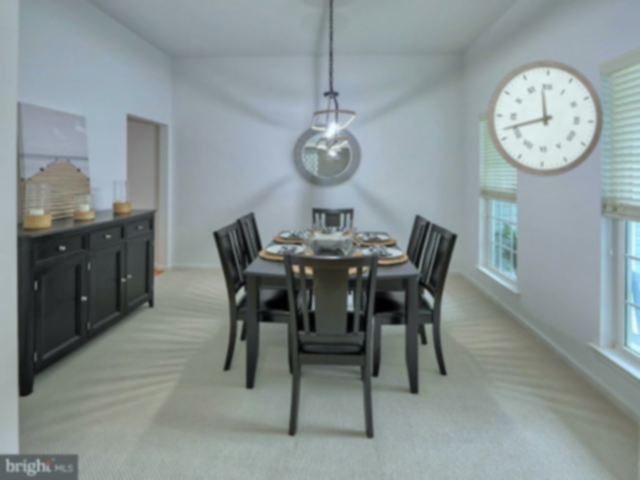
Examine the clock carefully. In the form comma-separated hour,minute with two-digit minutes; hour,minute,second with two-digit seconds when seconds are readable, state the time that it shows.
11,42
